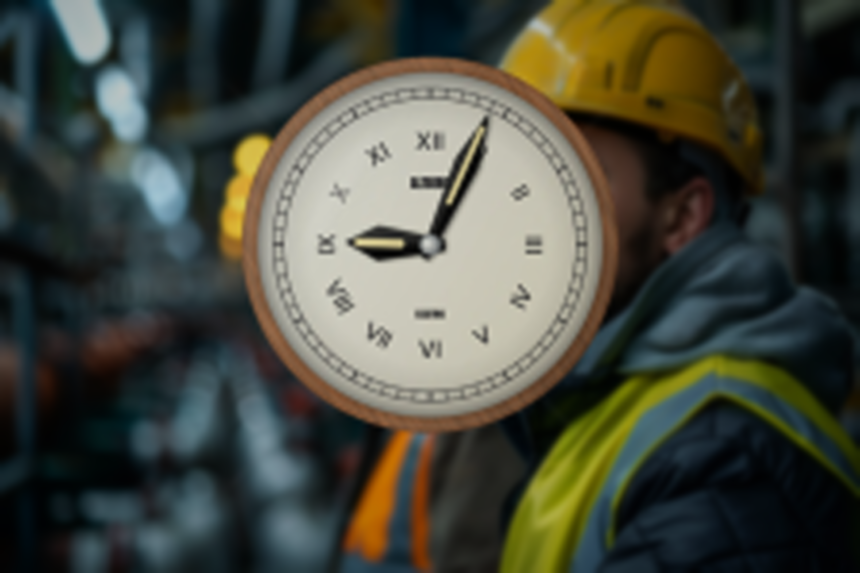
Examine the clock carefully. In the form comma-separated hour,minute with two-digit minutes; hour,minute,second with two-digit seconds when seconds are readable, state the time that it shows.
9,04
